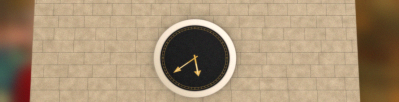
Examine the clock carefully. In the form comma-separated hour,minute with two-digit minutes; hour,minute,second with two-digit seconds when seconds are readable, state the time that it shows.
5,39
